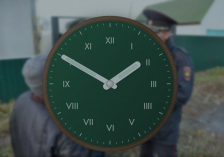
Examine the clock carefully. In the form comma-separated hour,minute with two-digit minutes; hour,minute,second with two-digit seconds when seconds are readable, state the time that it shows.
1,50
